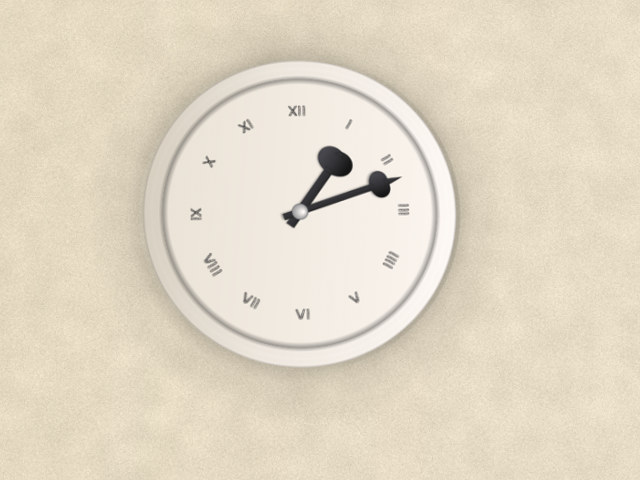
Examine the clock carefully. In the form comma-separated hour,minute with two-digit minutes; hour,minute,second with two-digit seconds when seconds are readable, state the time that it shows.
1,12
